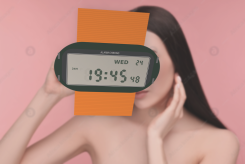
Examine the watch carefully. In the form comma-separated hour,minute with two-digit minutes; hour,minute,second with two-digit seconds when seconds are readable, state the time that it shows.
19,45,48
